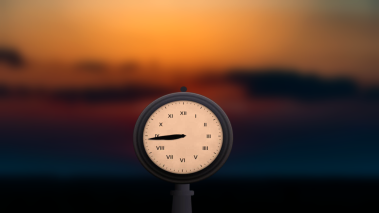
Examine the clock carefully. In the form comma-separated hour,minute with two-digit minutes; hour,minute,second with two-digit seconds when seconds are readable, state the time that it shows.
8,44
